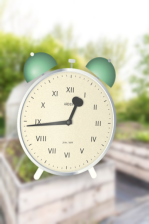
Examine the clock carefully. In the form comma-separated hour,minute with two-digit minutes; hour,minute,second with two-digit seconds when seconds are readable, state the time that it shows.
12,44
